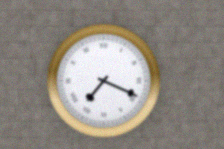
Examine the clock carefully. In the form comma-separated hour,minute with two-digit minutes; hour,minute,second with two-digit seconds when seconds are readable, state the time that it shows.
7,19
